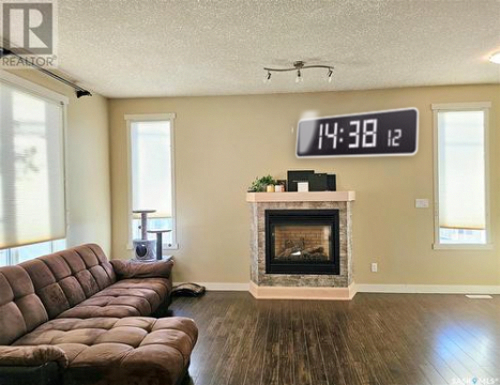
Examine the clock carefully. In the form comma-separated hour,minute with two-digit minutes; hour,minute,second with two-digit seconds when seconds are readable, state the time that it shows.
14,38,12
